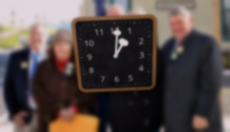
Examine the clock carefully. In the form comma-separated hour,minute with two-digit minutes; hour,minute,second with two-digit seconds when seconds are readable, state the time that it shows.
1,01
